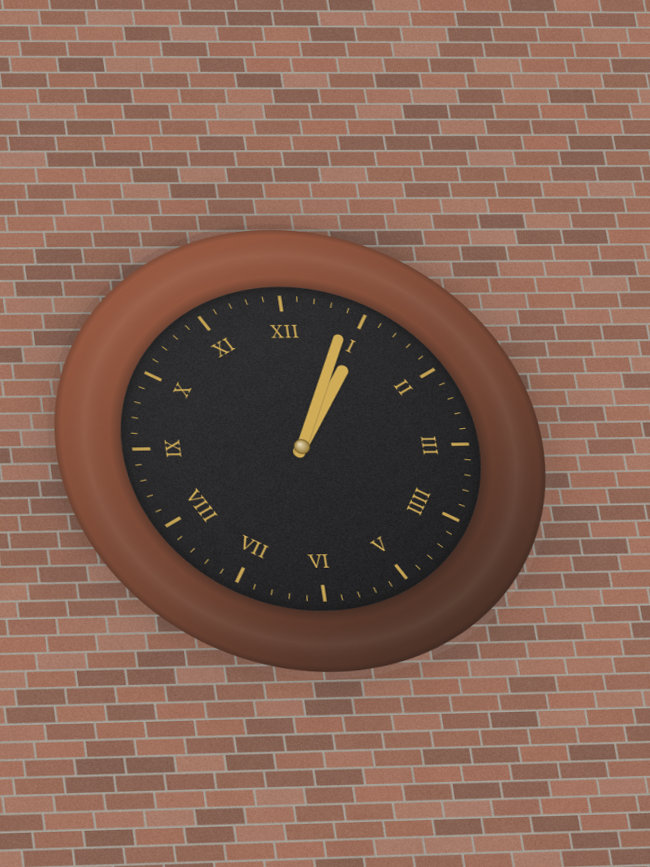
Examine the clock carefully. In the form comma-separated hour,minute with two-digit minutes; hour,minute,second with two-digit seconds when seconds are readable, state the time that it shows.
1,04
